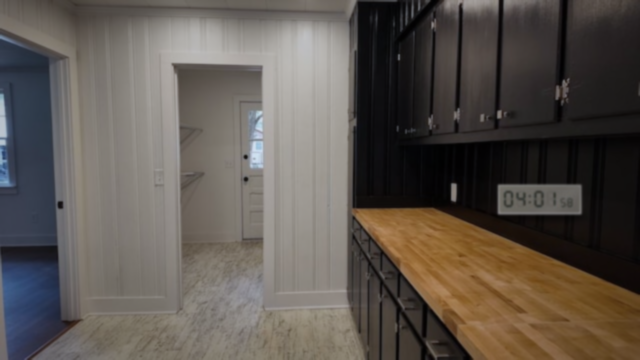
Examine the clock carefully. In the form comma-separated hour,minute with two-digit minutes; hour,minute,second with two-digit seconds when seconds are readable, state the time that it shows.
4,01
